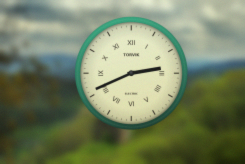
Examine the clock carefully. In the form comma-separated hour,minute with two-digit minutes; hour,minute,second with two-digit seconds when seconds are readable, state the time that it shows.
2,41
